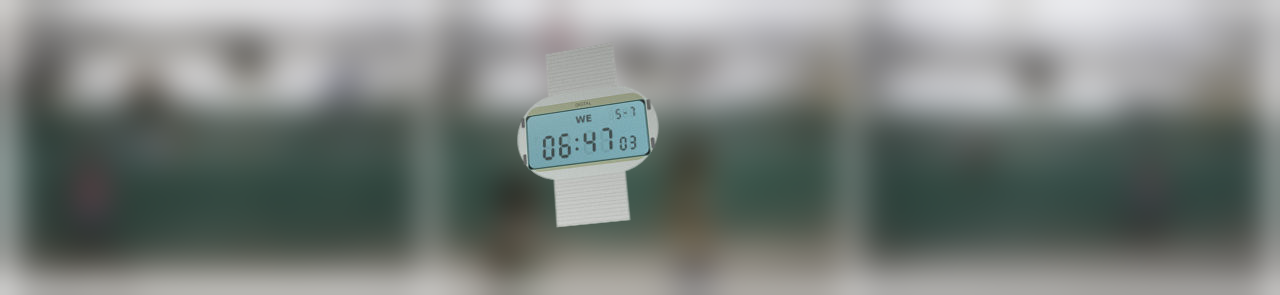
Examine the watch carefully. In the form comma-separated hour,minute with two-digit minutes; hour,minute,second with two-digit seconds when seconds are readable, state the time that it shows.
6,47,03
